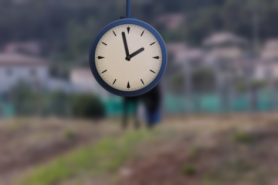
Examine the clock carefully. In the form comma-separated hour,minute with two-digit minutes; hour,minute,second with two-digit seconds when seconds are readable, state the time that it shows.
1,58
